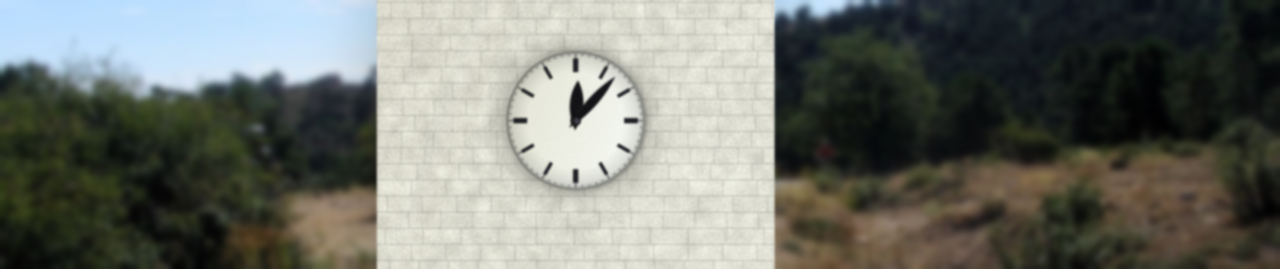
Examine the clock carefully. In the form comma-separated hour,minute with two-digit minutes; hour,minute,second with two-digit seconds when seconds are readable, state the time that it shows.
12,07
